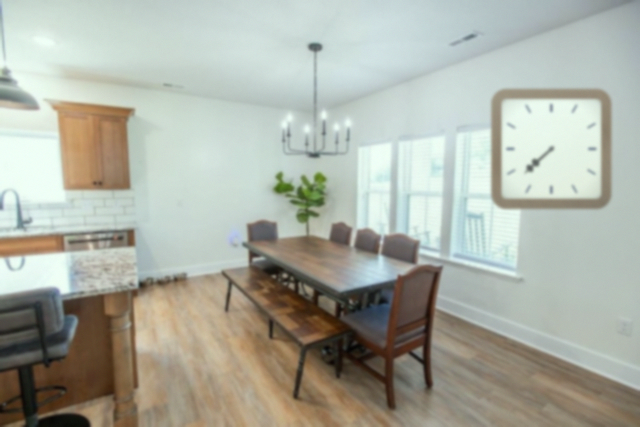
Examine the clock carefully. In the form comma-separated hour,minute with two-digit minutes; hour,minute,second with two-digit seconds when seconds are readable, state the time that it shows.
7,38
